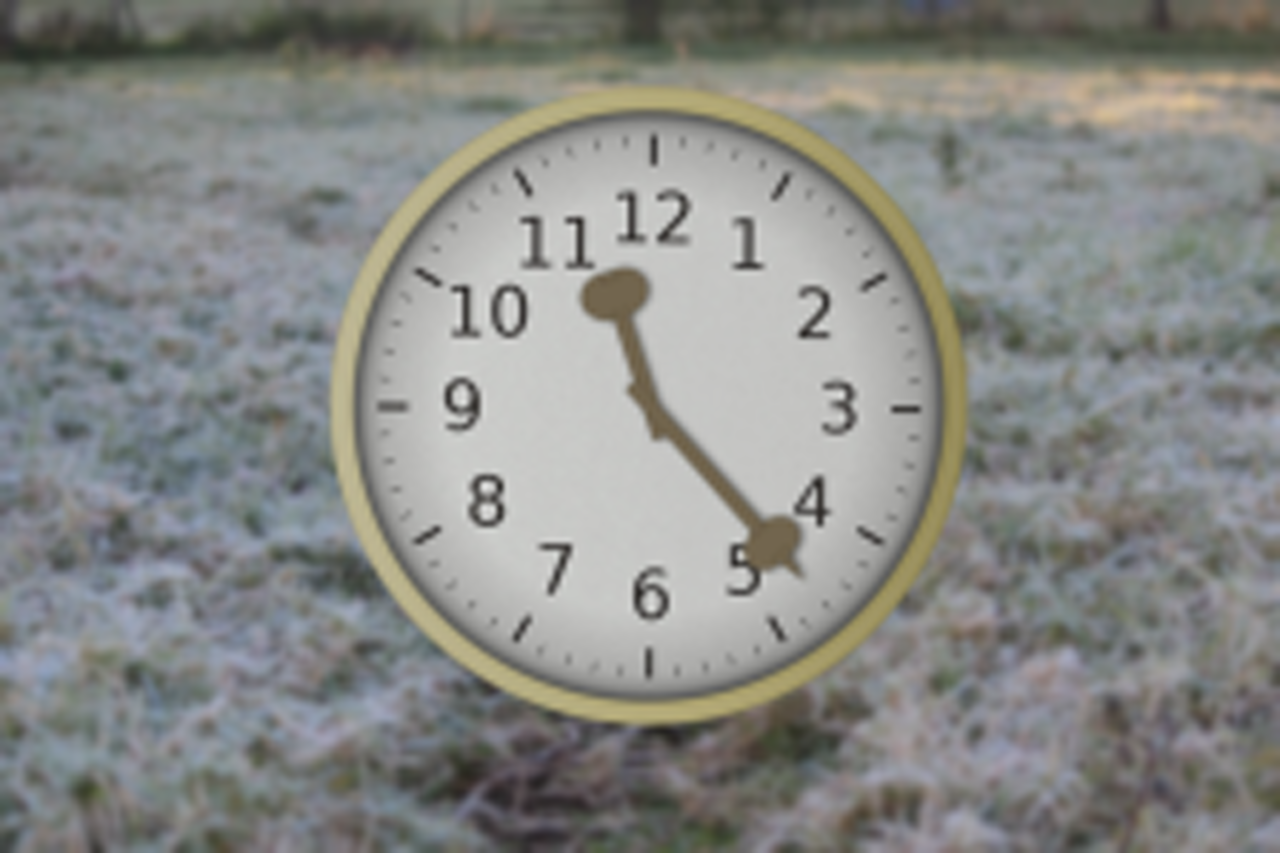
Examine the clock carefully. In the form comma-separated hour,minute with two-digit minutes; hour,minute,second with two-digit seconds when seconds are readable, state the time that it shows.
11,23
